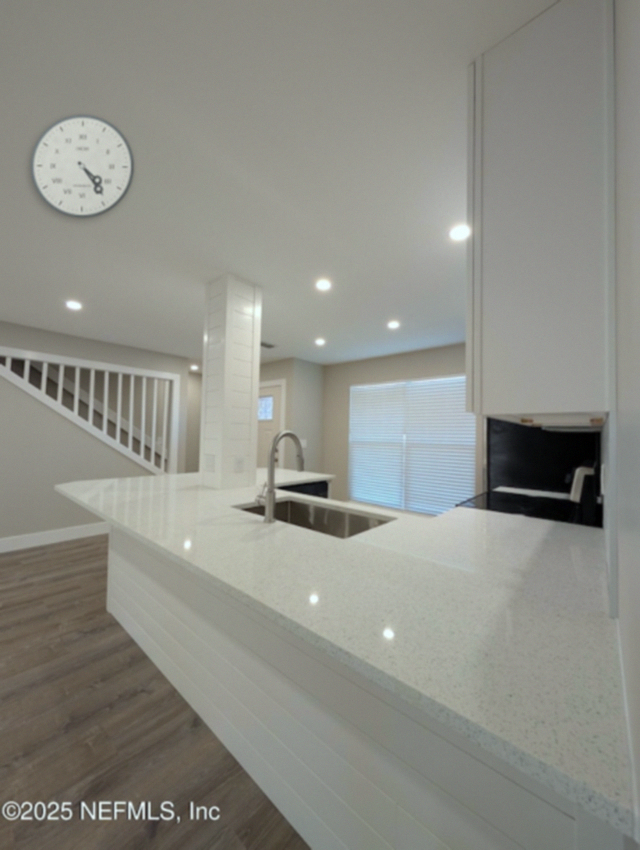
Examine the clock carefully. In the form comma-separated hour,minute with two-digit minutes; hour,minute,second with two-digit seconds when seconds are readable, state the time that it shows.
4,24
